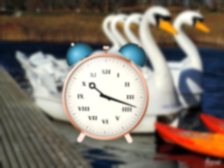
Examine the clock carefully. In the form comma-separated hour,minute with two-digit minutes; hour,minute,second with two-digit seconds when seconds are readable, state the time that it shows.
10,18
